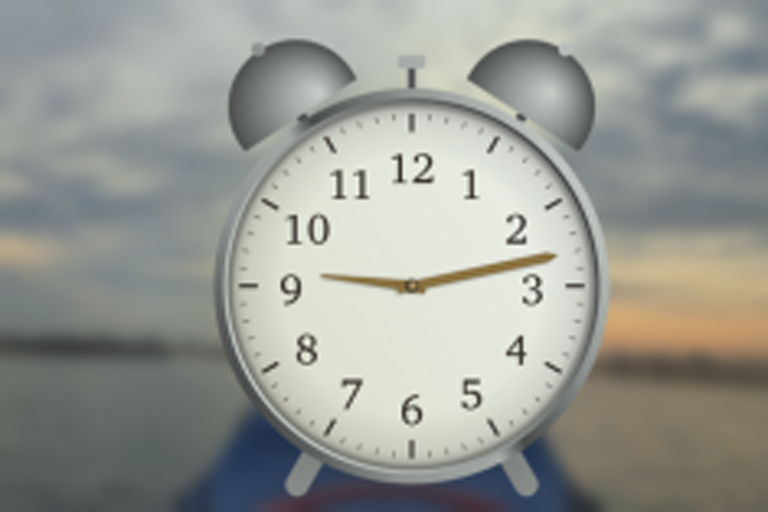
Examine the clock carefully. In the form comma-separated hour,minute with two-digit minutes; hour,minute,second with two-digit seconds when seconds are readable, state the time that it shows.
9,13
